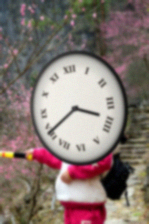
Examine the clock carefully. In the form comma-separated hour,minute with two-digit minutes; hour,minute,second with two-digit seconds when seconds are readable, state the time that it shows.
3,40
